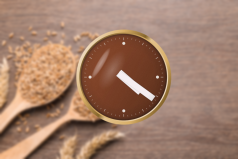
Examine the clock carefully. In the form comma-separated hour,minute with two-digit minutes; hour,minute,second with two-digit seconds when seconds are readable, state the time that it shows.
4,21
